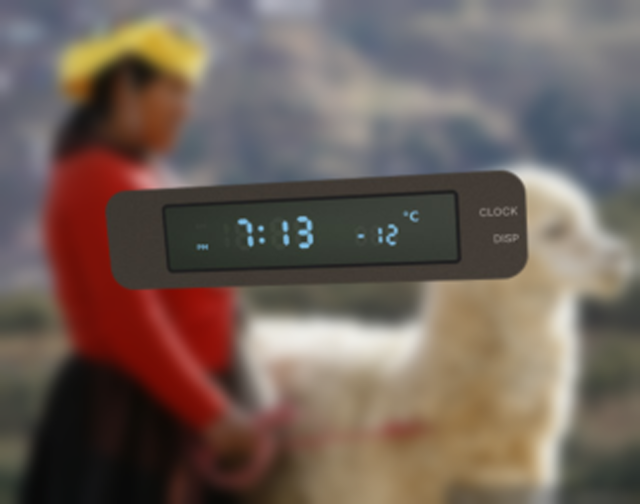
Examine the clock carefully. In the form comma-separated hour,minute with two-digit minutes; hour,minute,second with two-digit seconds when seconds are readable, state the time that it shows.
7,13
